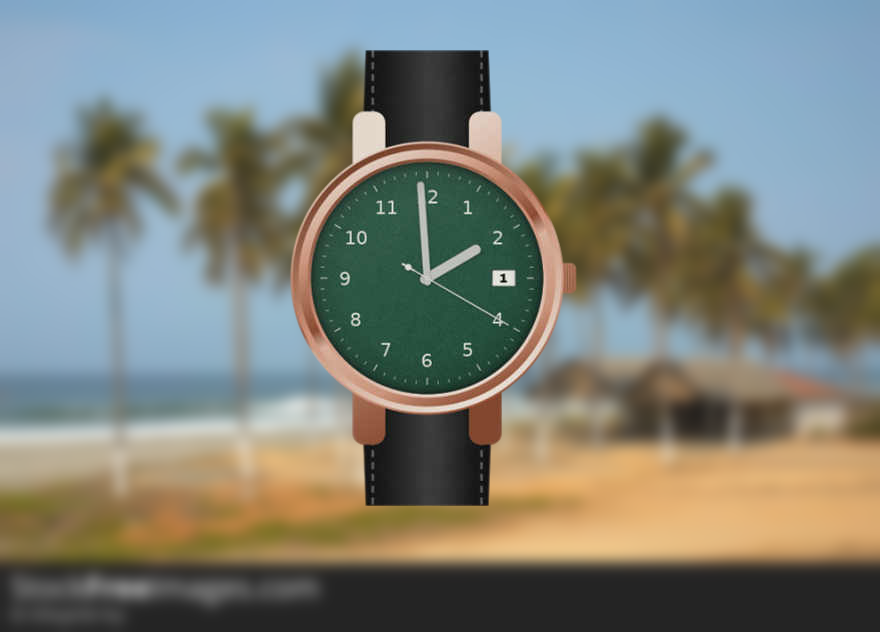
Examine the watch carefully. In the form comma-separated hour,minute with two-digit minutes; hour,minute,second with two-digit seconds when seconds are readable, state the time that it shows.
1,59,20
